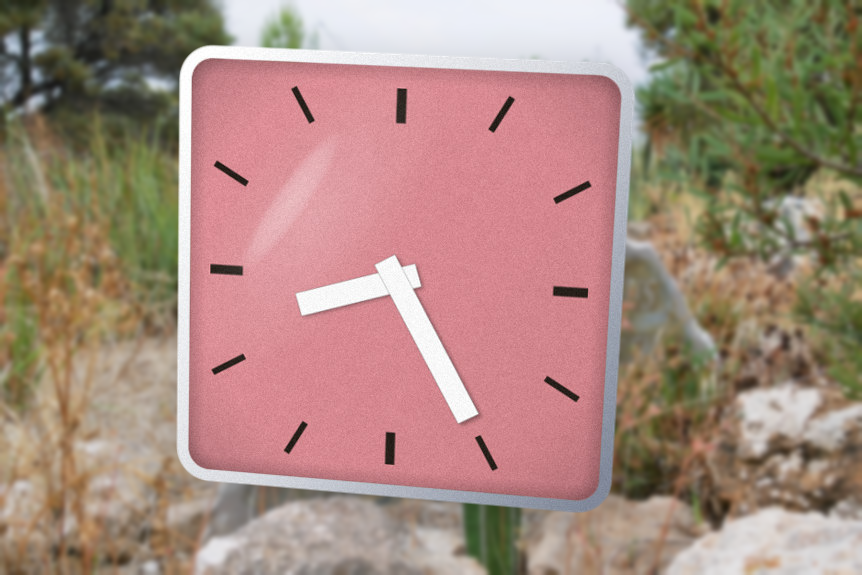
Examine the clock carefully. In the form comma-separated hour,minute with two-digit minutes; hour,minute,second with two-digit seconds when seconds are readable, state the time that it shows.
8,25
